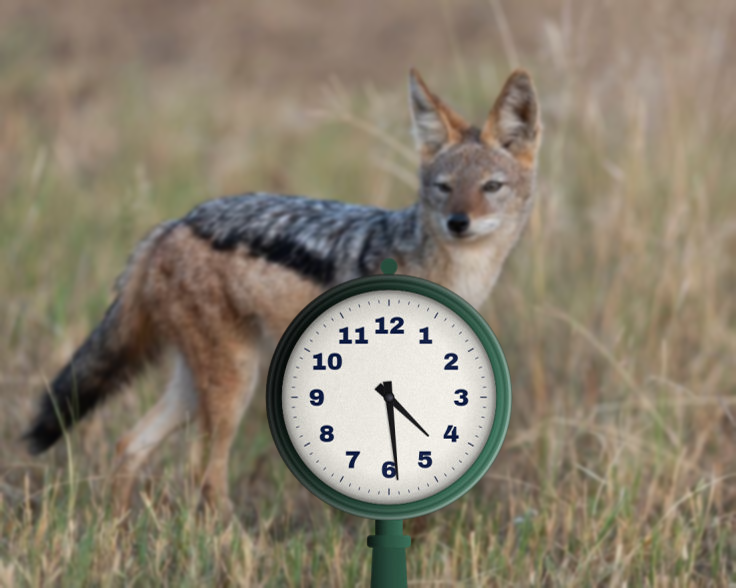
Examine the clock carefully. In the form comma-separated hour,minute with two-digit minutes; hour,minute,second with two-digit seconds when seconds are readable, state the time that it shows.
4,29
